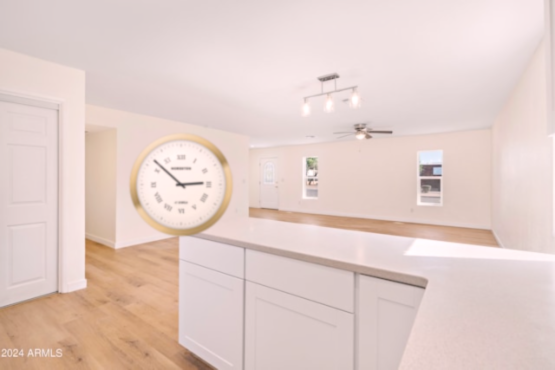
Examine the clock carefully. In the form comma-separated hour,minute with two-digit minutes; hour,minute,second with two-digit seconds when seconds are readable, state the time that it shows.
2,52
